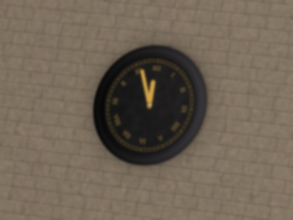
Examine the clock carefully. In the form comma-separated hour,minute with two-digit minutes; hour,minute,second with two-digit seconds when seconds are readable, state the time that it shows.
11,56
